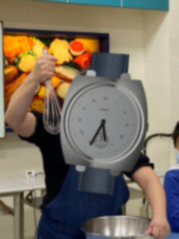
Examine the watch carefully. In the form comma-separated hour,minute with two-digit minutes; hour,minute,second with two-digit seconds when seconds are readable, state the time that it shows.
5,34
